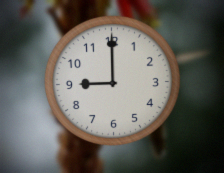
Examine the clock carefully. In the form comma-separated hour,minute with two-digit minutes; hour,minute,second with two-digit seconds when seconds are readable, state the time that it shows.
9,00
